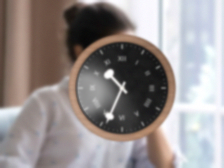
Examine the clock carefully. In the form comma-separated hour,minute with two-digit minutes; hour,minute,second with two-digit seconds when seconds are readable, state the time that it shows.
10,34
